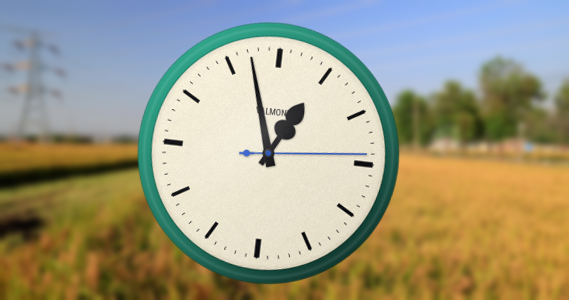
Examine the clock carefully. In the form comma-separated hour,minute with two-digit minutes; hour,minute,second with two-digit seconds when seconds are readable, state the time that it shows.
12,57,14
